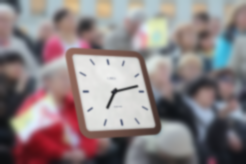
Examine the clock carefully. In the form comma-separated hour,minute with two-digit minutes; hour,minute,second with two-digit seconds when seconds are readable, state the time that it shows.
7,13
